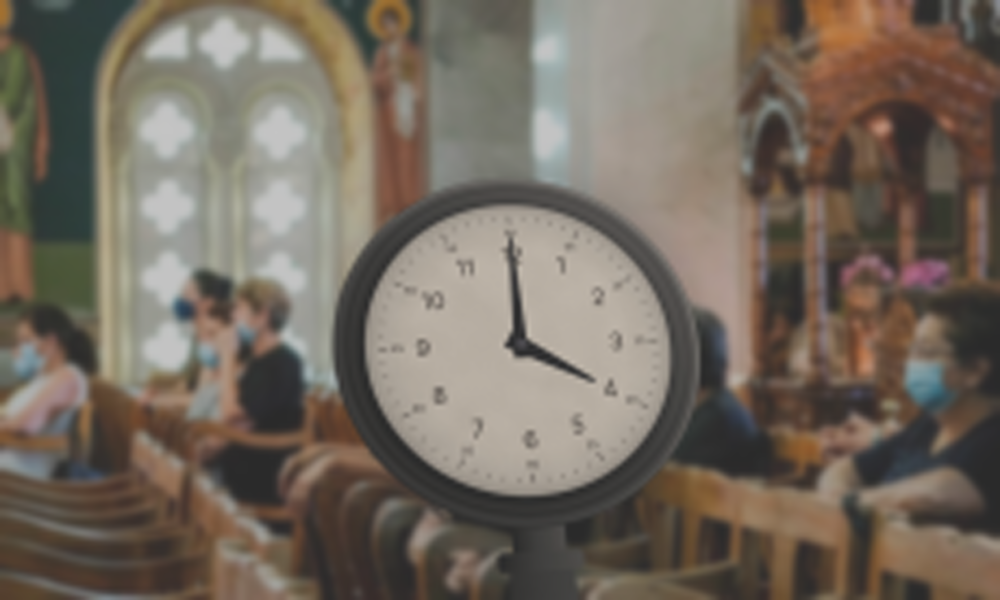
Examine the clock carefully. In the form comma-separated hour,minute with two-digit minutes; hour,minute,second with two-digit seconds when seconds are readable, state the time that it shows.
4,00
